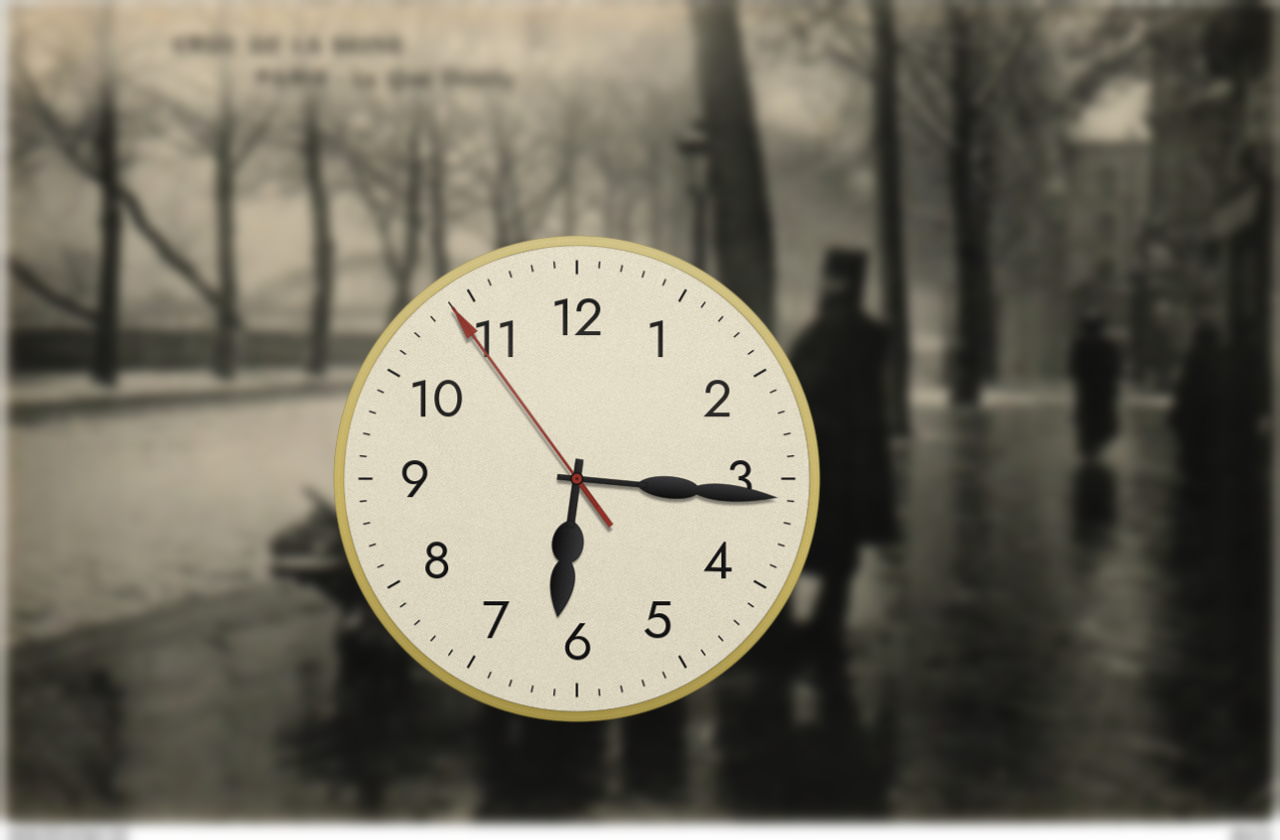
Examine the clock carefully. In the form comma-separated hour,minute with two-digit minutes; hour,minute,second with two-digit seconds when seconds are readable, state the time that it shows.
6,15,54
